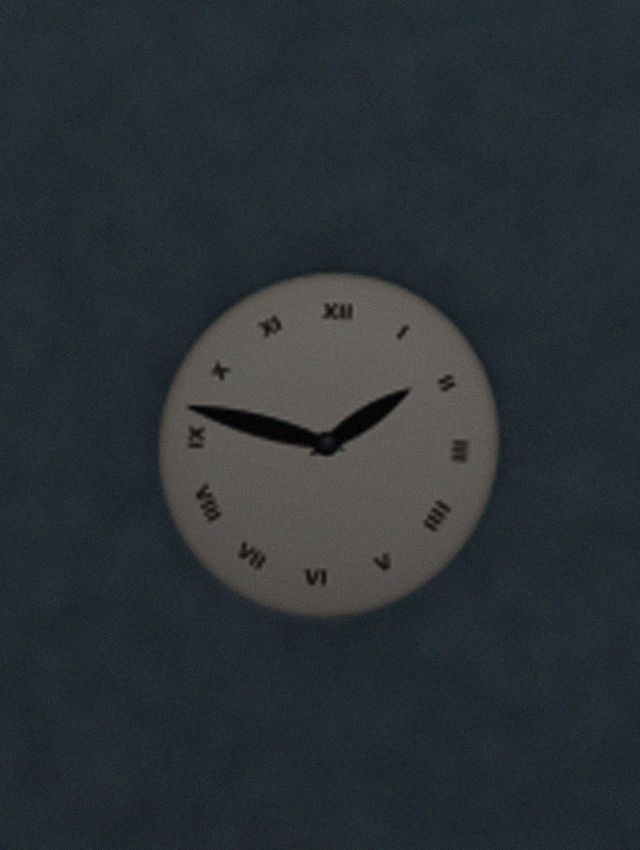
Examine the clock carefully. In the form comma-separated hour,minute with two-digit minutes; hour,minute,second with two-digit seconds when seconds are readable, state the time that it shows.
1,47
